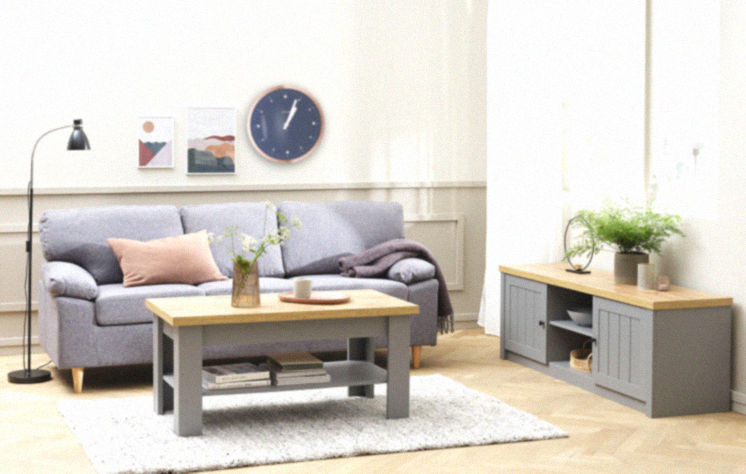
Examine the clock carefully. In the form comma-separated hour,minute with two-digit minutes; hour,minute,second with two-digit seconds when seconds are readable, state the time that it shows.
1,04
